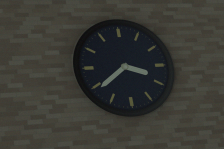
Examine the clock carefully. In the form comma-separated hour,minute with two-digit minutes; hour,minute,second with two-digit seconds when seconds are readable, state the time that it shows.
3,39
